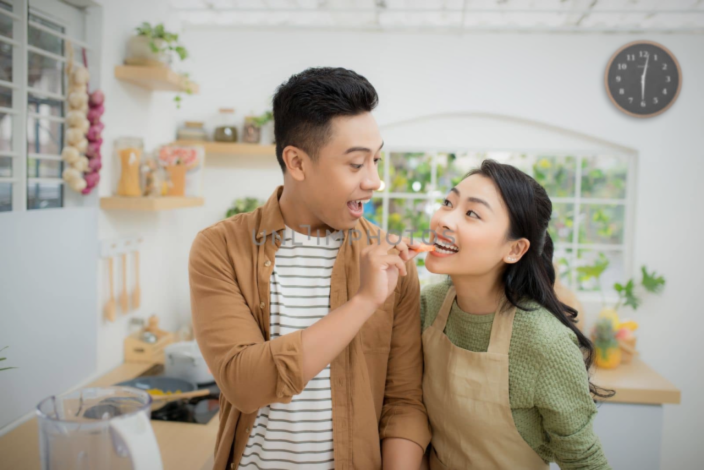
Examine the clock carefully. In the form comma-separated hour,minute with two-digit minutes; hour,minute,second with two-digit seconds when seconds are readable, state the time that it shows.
6,02
